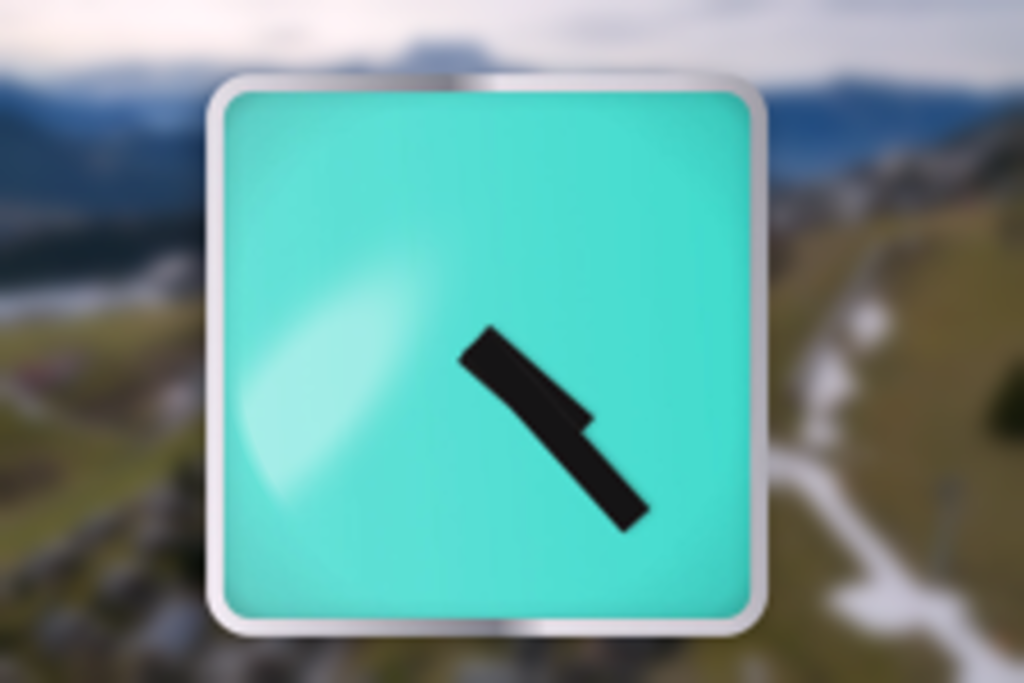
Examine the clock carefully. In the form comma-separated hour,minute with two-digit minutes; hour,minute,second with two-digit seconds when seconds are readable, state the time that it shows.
4,23
